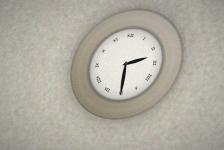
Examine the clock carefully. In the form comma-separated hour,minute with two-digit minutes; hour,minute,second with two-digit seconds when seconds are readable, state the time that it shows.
2,30
